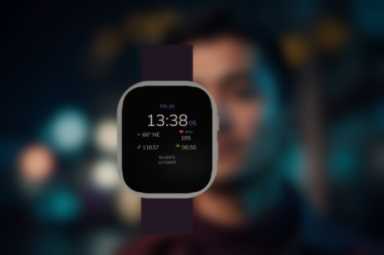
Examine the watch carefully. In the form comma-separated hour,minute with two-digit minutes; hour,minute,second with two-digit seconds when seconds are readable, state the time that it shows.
13,38
